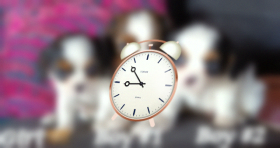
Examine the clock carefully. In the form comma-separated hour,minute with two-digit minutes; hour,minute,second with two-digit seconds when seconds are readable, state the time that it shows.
8,53
